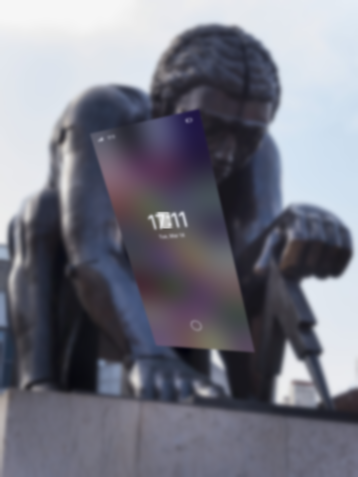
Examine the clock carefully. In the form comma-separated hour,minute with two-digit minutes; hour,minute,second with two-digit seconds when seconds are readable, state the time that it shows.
17,11
